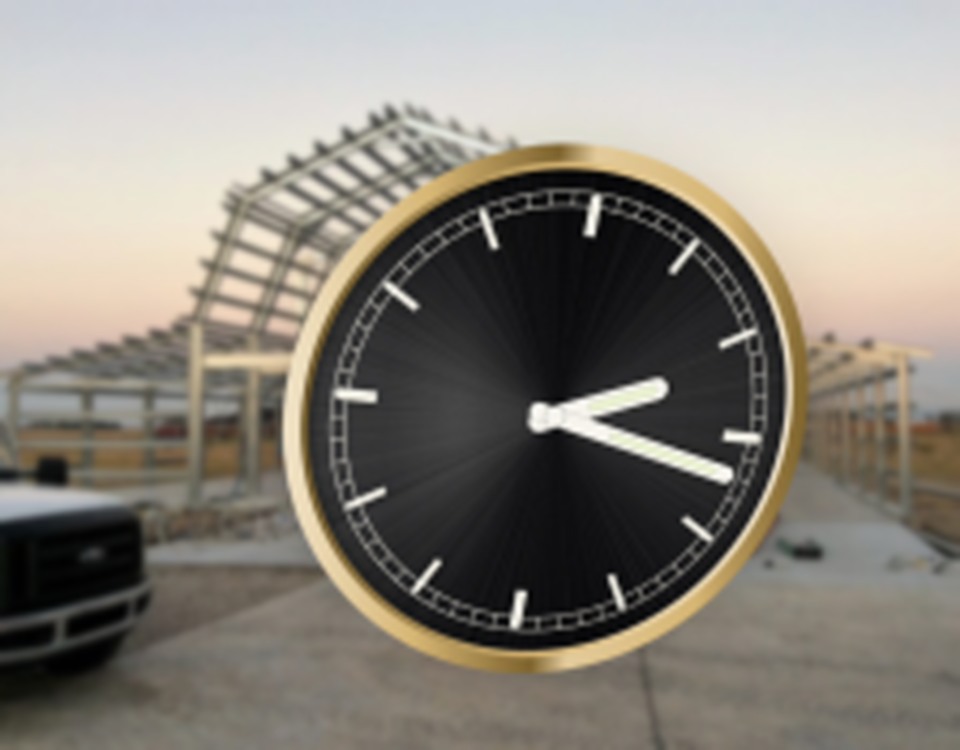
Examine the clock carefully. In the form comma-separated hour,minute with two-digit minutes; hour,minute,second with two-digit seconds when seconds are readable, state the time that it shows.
2,17
